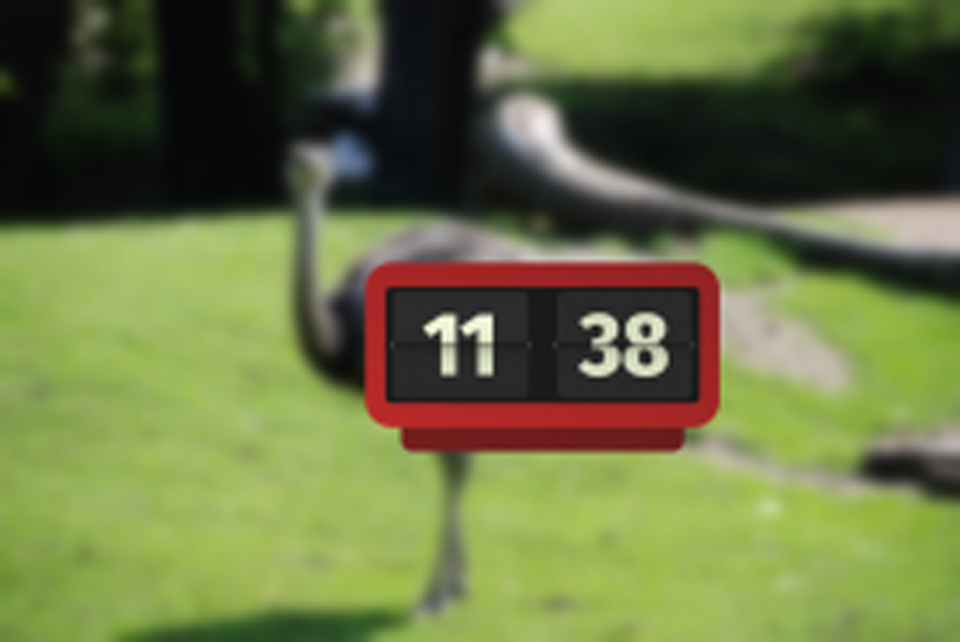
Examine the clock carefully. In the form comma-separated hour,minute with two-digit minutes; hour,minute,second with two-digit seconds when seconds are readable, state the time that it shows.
11,38
